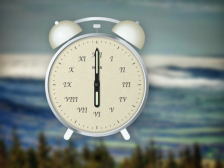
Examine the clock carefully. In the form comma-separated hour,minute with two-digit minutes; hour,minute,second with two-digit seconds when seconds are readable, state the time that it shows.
6,00
